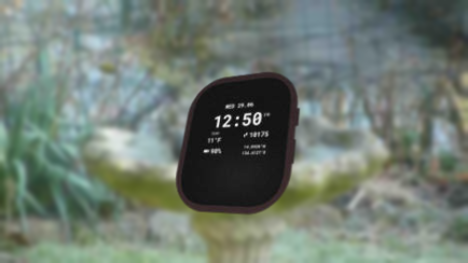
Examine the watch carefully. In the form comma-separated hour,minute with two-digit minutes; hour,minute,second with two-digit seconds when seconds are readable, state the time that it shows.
12,50
